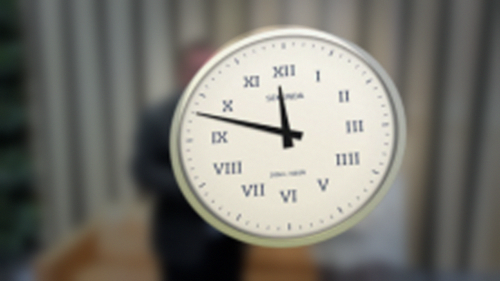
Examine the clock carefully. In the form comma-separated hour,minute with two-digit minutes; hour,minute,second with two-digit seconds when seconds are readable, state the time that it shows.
11,48
